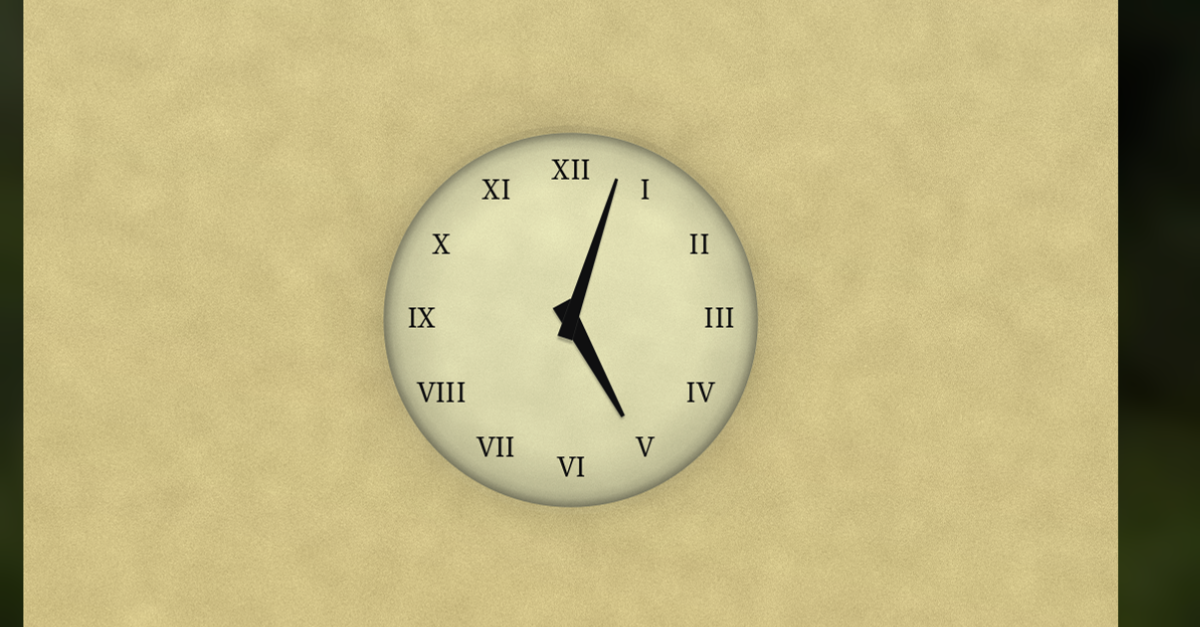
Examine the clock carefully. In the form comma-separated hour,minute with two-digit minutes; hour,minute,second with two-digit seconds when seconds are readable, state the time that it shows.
5,03
